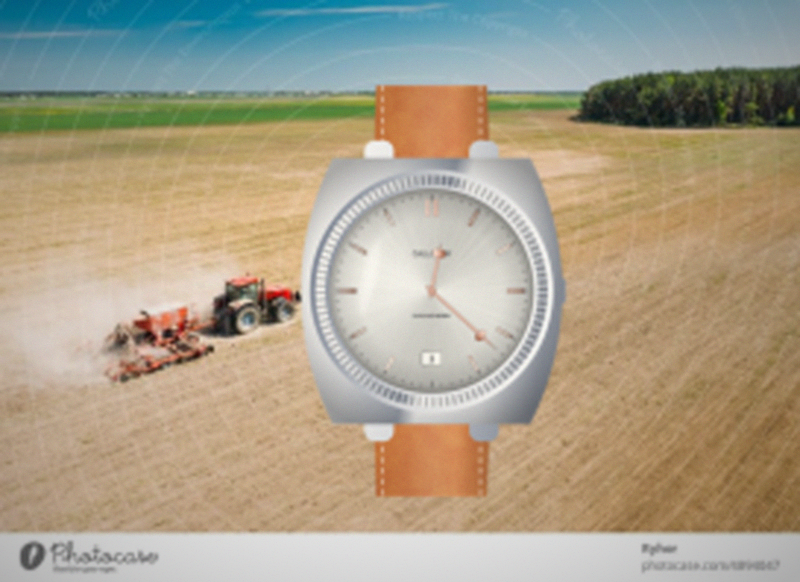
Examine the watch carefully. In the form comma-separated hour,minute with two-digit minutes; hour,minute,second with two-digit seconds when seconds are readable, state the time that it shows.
12,22
